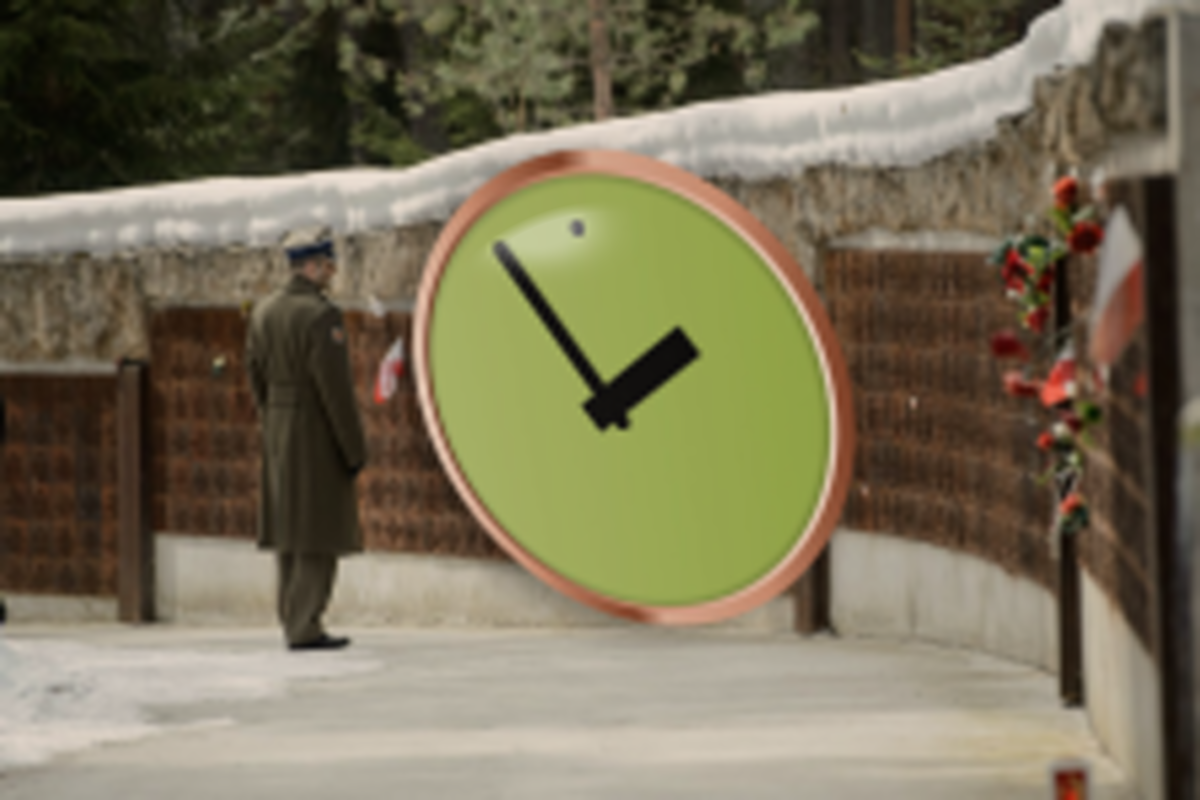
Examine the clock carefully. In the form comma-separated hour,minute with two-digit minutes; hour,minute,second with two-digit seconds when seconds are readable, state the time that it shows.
1,55
